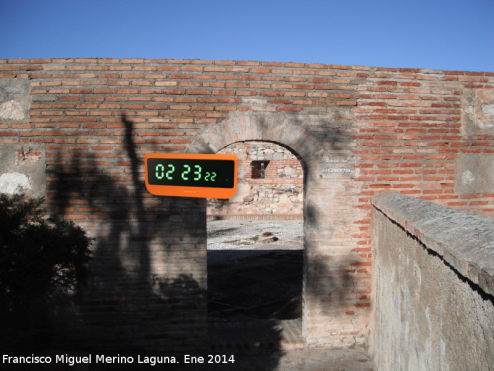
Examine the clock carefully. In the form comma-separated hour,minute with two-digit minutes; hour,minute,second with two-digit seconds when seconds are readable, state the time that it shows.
2,23,22
